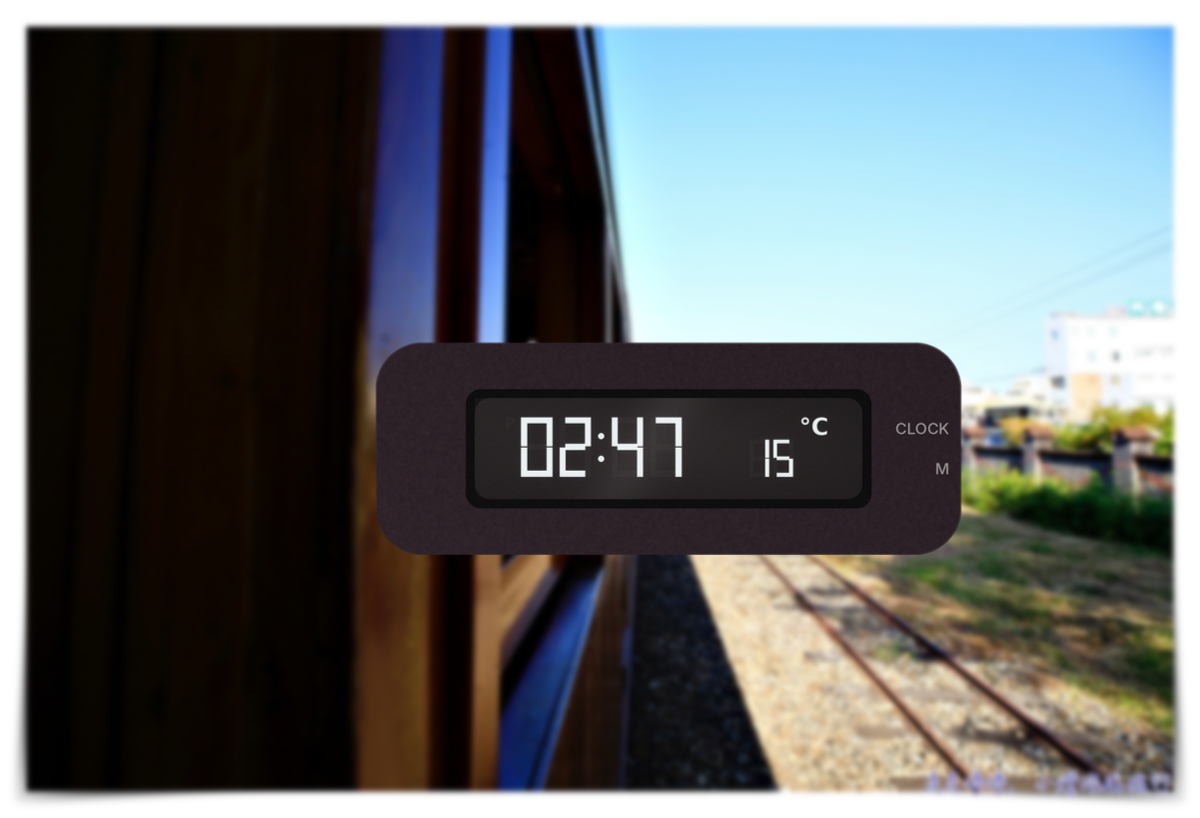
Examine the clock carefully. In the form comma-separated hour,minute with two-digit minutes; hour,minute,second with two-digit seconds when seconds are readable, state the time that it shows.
2,47
